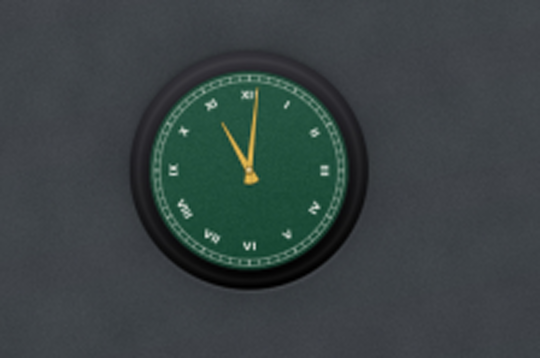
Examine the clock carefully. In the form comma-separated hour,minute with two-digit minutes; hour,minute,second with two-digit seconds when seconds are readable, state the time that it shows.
11,01
